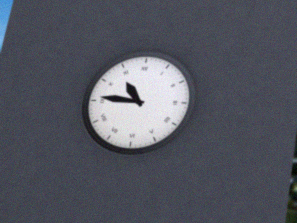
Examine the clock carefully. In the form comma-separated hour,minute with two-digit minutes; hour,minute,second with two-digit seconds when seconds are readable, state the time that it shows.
10,46
